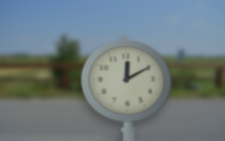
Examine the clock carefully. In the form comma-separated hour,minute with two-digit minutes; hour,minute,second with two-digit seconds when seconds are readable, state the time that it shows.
12,10
